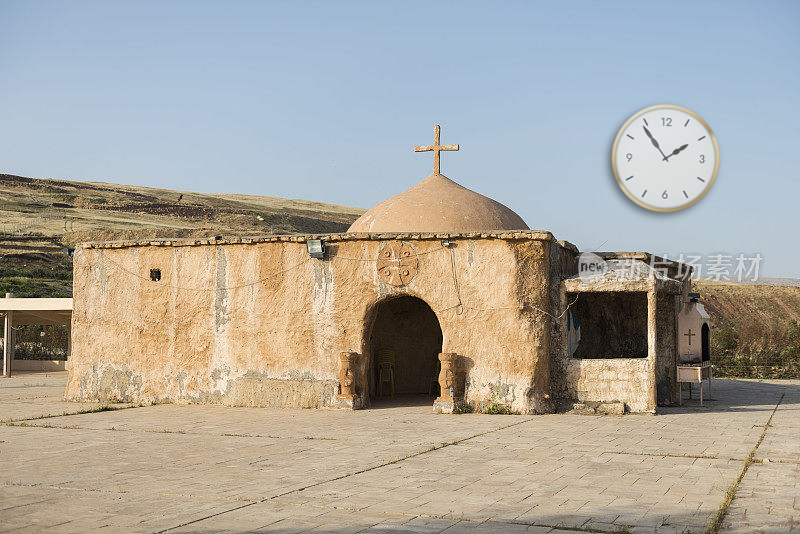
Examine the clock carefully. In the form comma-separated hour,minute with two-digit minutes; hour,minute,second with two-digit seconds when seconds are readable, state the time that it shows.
1,54
